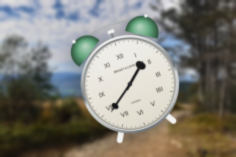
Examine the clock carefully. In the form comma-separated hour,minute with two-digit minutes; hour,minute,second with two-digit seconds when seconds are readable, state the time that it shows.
1,39
